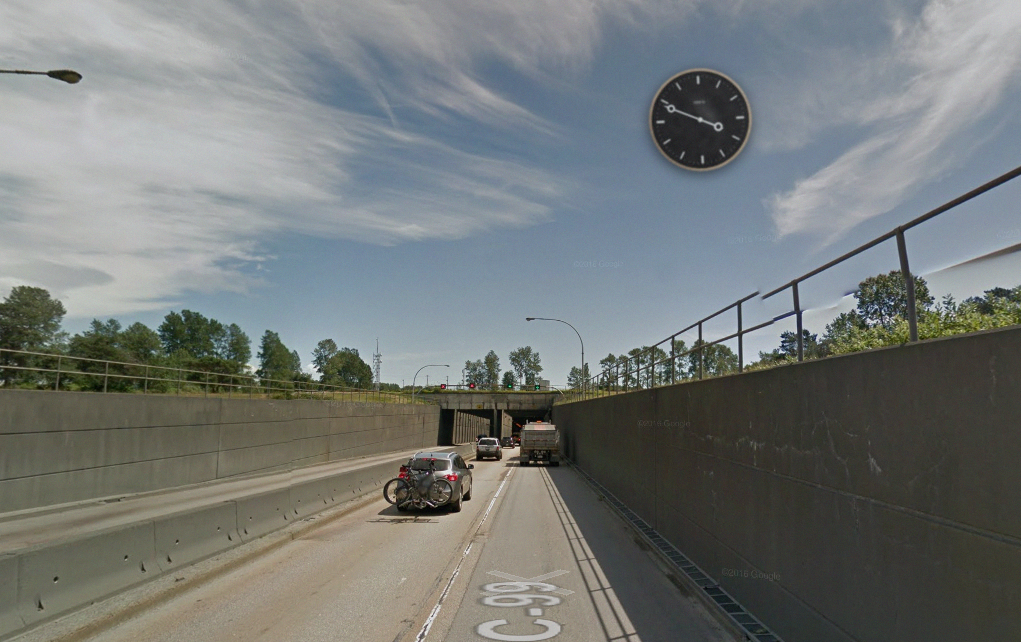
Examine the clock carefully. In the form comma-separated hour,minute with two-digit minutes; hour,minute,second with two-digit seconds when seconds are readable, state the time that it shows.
3,49
